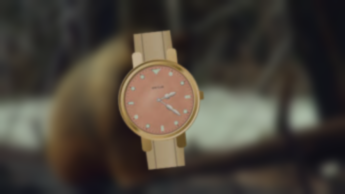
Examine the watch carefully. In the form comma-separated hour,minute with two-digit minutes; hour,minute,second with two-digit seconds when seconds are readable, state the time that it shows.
2,22
